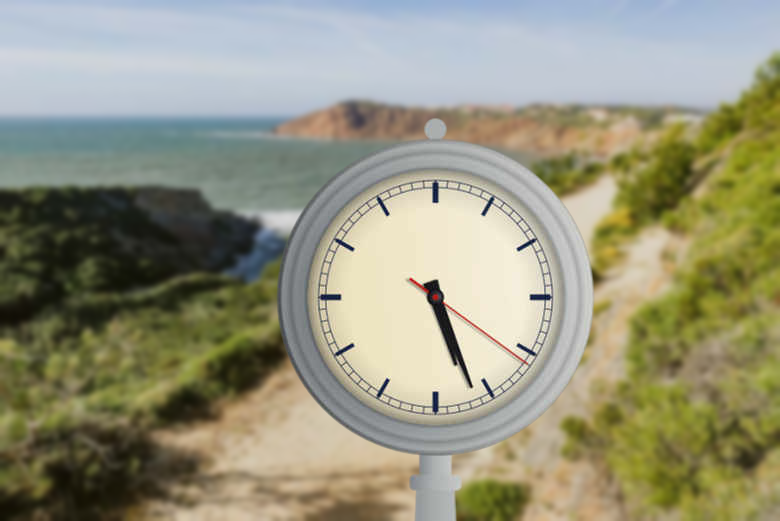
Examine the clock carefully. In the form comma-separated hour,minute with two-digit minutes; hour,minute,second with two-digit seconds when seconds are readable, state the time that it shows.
5,26,21
